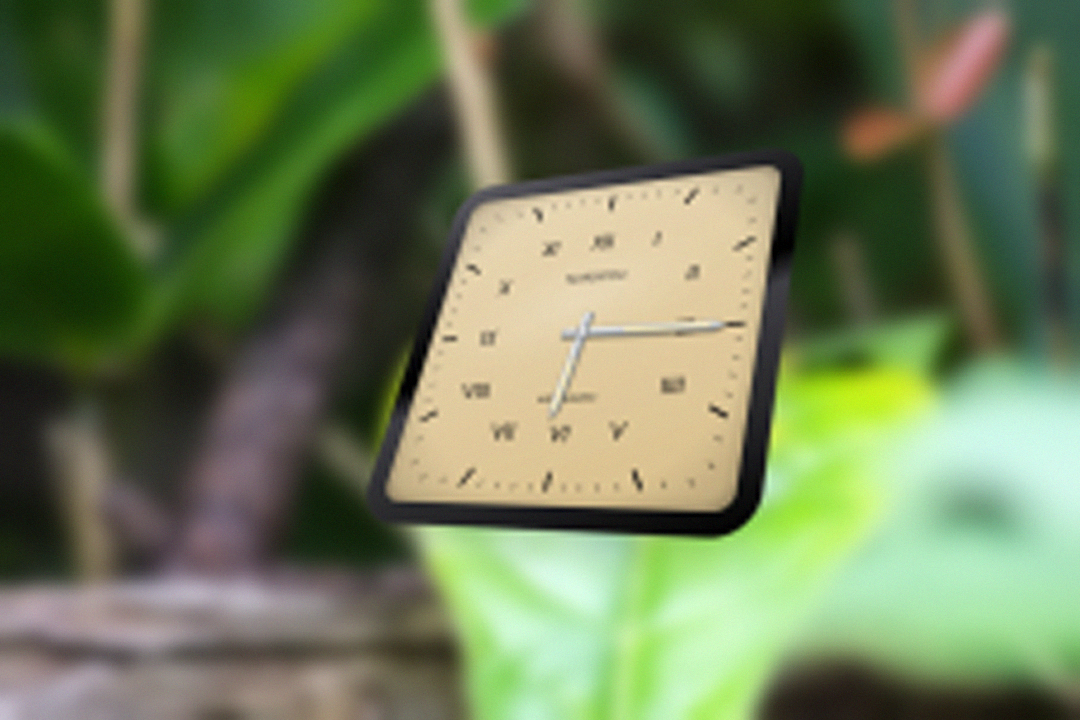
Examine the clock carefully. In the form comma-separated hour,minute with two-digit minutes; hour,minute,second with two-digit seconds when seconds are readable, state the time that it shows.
6,15
